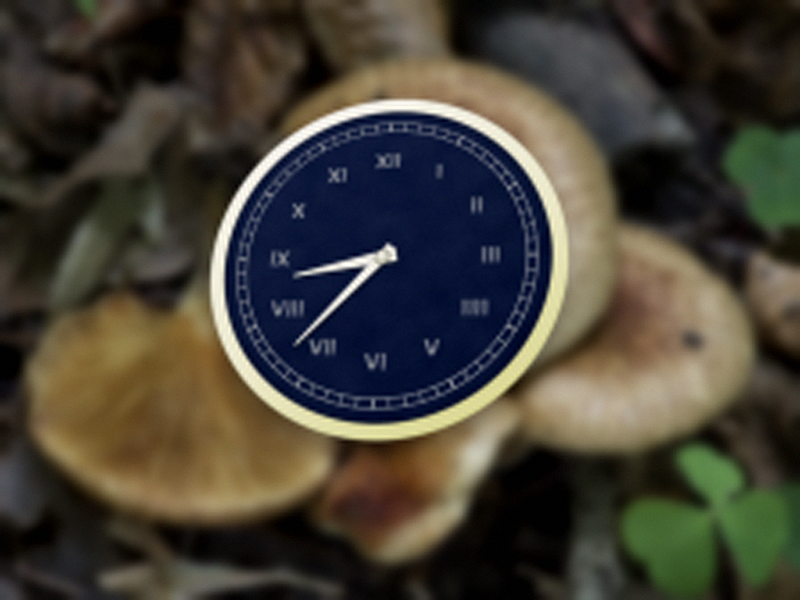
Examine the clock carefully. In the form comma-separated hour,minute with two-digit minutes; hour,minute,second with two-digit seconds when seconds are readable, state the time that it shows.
8,37
